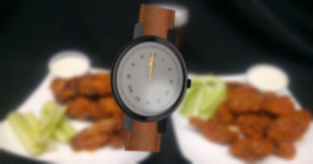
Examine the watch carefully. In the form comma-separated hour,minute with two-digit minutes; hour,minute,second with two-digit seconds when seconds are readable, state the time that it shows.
12,00
